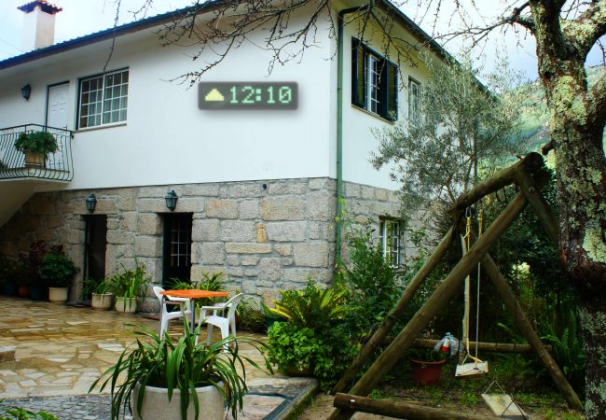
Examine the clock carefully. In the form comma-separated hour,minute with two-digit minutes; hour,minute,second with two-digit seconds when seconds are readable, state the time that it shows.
12,10
